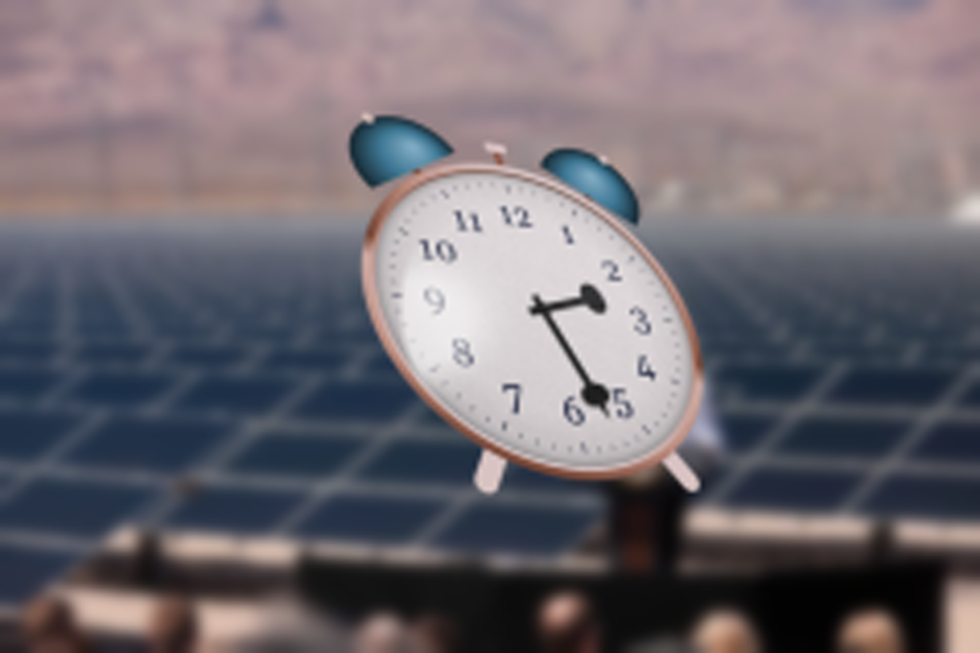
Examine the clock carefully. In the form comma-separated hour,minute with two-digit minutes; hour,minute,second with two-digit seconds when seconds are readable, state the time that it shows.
2,27
